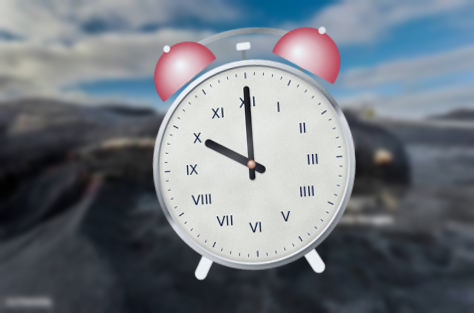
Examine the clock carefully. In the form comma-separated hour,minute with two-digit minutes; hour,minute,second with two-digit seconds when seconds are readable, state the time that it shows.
10,00
